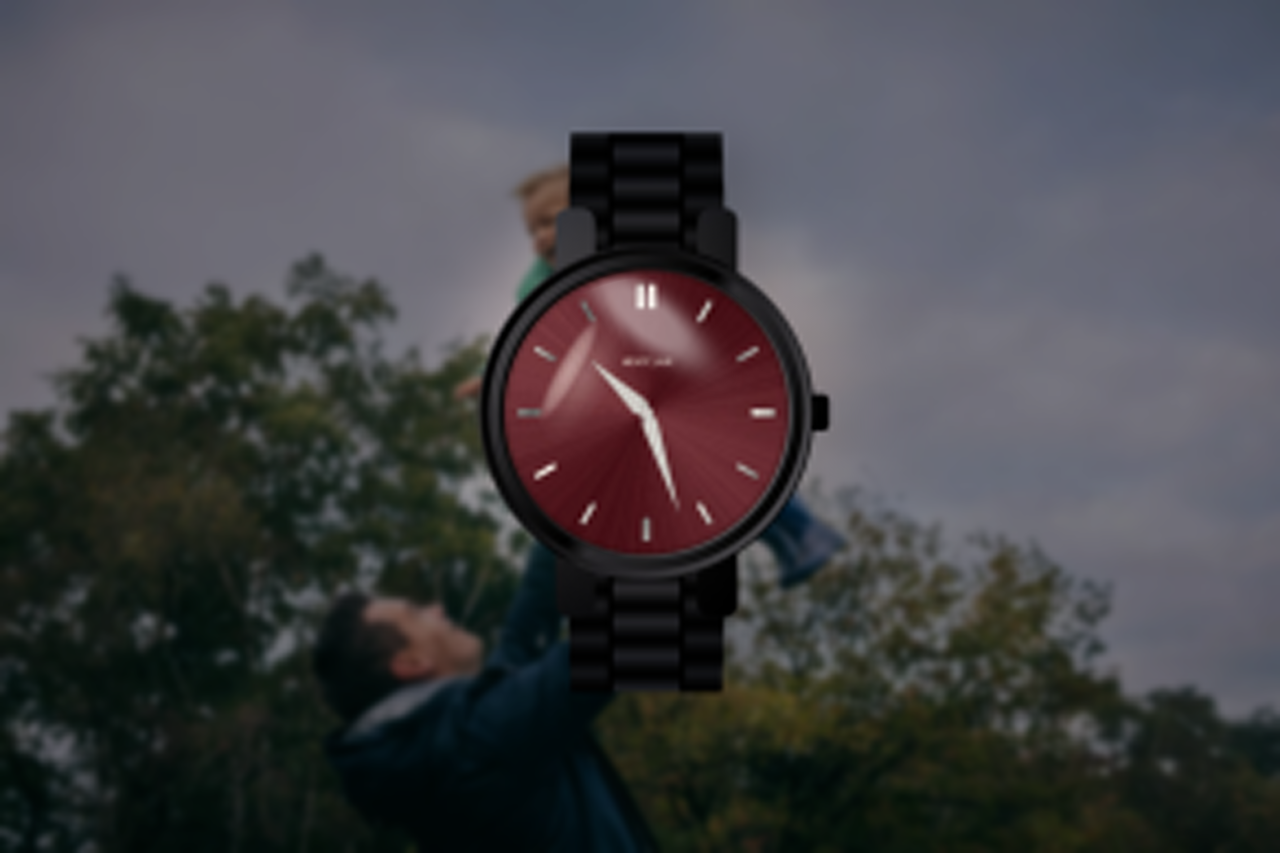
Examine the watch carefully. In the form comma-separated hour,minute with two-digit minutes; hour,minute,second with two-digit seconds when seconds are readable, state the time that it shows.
10,27
